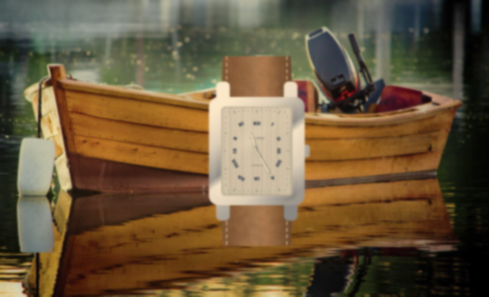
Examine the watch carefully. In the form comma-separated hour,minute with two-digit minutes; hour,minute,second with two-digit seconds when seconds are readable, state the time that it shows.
11,25
